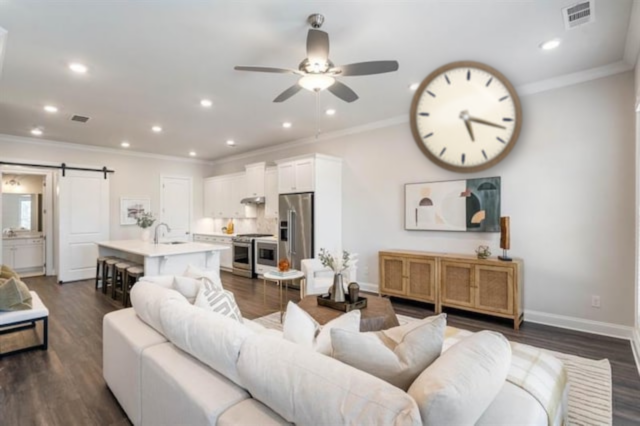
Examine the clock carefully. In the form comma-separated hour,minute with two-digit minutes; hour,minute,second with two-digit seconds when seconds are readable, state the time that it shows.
5,17
